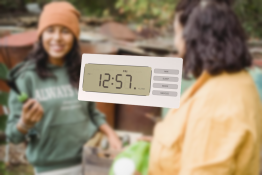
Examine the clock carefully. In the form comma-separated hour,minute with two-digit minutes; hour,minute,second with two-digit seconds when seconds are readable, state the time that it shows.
12,57
